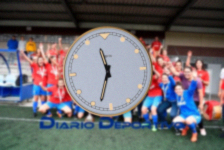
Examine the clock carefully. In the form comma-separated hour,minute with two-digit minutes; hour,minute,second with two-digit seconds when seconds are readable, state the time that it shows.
11,33
